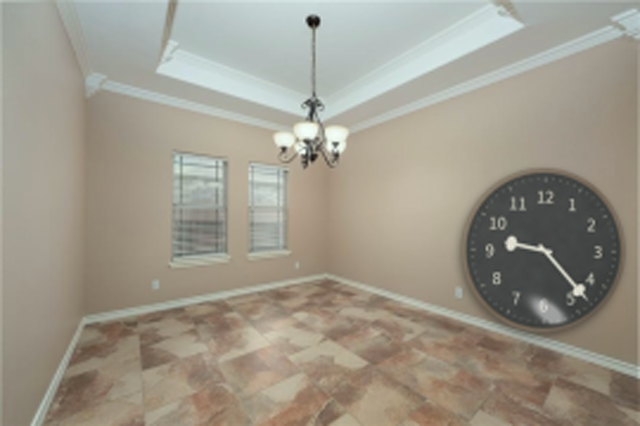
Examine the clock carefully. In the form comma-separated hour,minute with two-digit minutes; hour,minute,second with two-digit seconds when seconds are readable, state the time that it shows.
9,23
